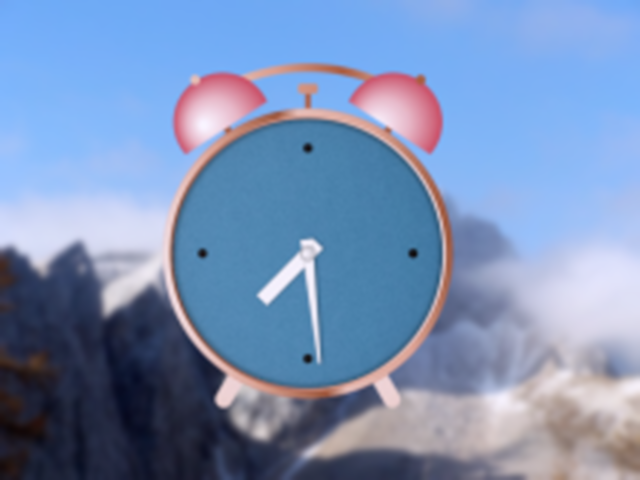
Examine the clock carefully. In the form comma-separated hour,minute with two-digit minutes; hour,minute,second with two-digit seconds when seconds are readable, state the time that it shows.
7,29
